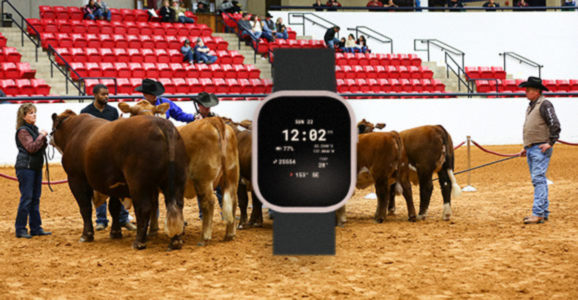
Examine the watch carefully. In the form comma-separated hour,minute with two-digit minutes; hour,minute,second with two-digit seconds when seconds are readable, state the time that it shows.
12,02
